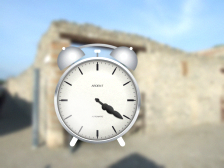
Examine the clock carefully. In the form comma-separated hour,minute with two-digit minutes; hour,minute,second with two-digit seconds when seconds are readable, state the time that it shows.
4,21
